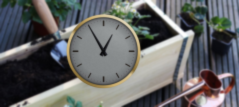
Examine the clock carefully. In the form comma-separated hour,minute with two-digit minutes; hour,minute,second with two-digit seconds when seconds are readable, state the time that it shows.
12,55
